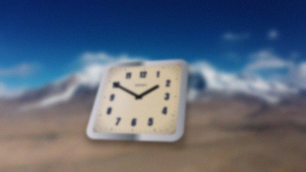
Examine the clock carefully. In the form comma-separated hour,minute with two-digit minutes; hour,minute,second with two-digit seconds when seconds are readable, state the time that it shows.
1,50
